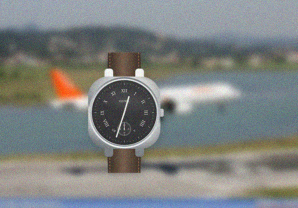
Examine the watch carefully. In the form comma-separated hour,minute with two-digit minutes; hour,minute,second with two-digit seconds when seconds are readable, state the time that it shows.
12,33
